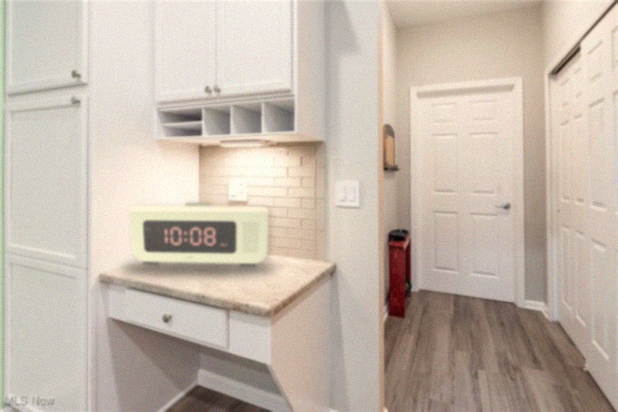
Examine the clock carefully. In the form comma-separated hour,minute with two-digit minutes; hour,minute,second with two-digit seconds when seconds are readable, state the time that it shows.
10,08
